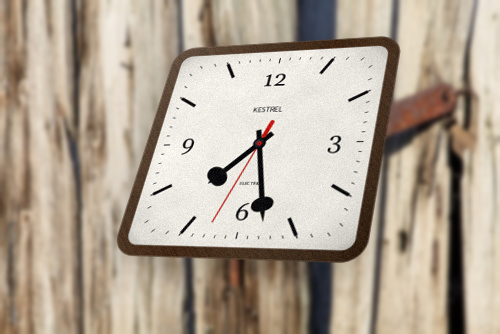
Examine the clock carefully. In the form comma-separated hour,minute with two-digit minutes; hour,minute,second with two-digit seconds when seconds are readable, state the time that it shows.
7,27,33
